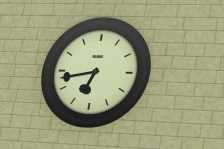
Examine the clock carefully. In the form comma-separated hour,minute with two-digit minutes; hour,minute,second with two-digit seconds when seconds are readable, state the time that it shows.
6,43
